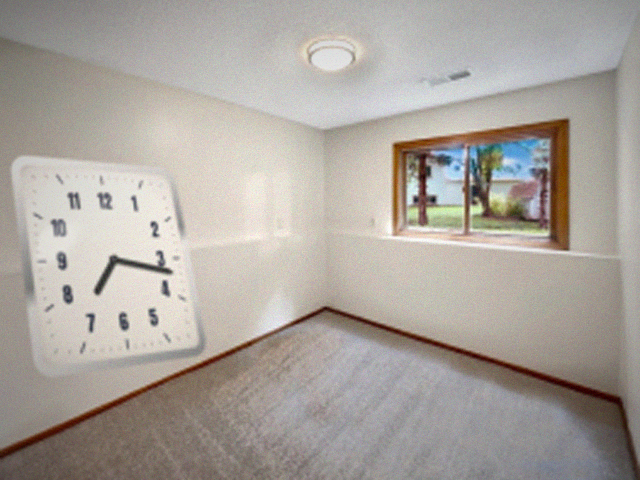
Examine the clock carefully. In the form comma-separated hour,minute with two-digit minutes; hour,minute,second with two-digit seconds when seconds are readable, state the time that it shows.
7,17
